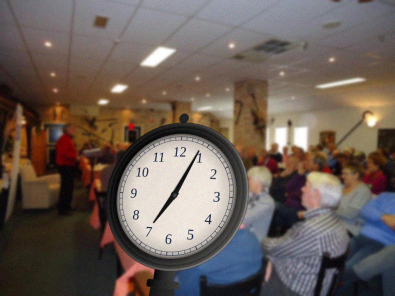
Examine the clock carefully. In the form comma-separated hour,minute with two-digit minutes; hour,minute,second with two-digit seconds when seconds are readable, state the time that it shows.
7,04
